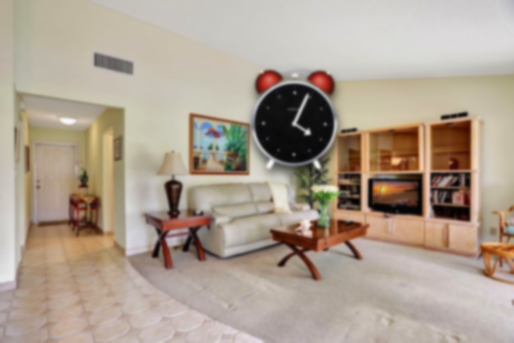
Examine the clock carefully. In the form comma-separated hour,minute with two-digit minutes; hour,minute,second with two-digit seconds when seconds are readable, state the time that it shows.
4,04
